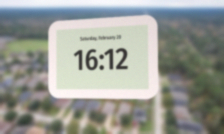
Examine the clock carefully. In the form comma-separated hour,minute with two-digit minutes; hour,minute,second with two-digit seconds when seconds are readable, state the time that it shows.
16,12
